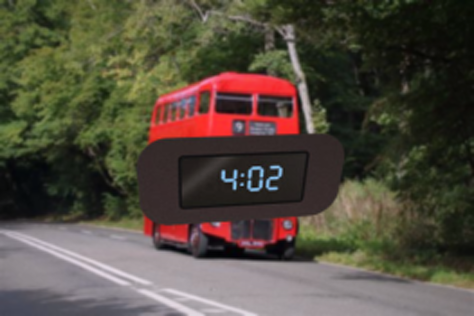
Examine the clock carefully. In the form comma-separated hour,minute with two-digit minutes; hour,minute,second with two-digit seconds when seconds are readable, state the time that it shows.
4,02
